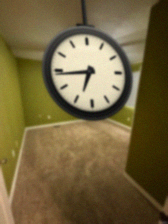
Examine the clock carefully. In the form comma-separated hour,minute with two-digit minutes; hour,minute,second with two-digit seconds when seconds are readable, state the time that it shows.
6,44
